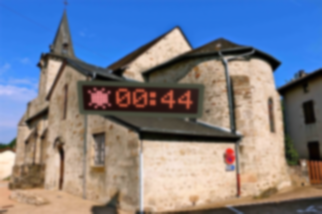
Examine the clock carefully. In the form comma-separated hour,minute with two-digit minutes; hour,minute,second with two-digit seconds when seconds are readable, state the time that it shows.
0,44
